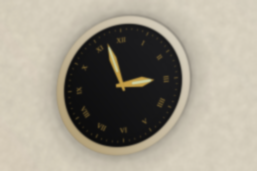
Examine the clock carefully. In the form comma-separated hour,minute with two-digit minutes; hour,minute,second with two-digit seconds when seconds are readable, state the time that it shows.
2,57
